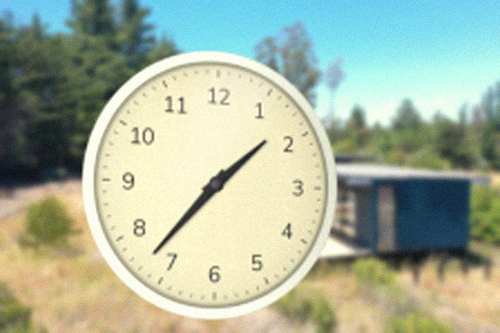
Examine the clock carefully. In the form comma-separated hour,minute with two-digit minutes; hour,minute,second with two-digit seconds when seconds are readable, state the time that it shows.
1,37
